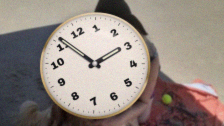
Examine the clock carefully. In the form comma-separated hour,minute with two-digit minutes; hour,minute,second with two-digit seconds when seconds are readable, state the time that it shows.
2,56
